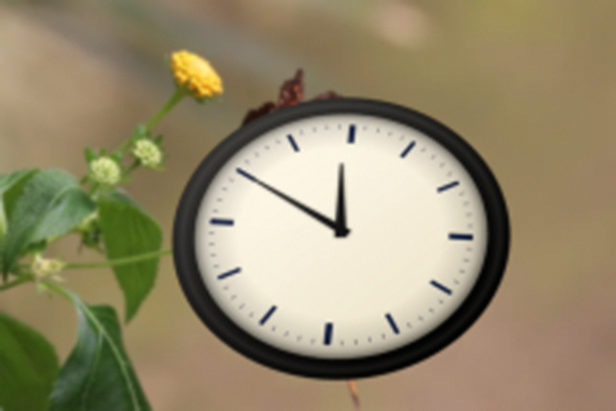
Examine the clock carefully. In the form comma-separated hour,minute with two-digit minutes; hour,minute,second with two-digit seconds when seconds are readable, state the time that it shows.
11,50
